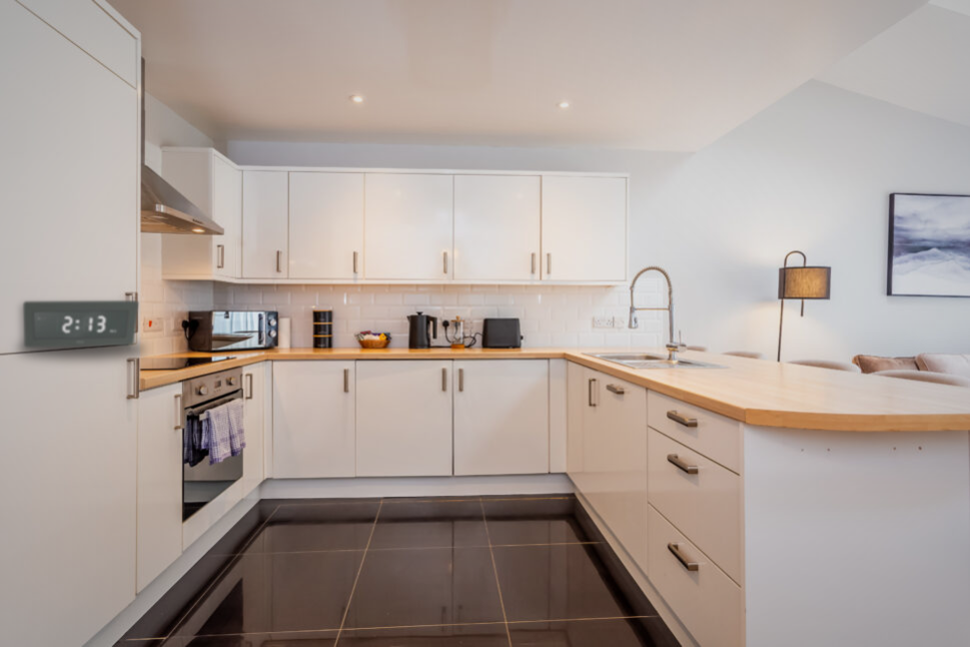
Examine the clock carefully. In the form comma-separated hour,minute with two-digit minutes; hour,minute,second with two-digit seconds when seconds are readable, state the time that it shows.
2,13
